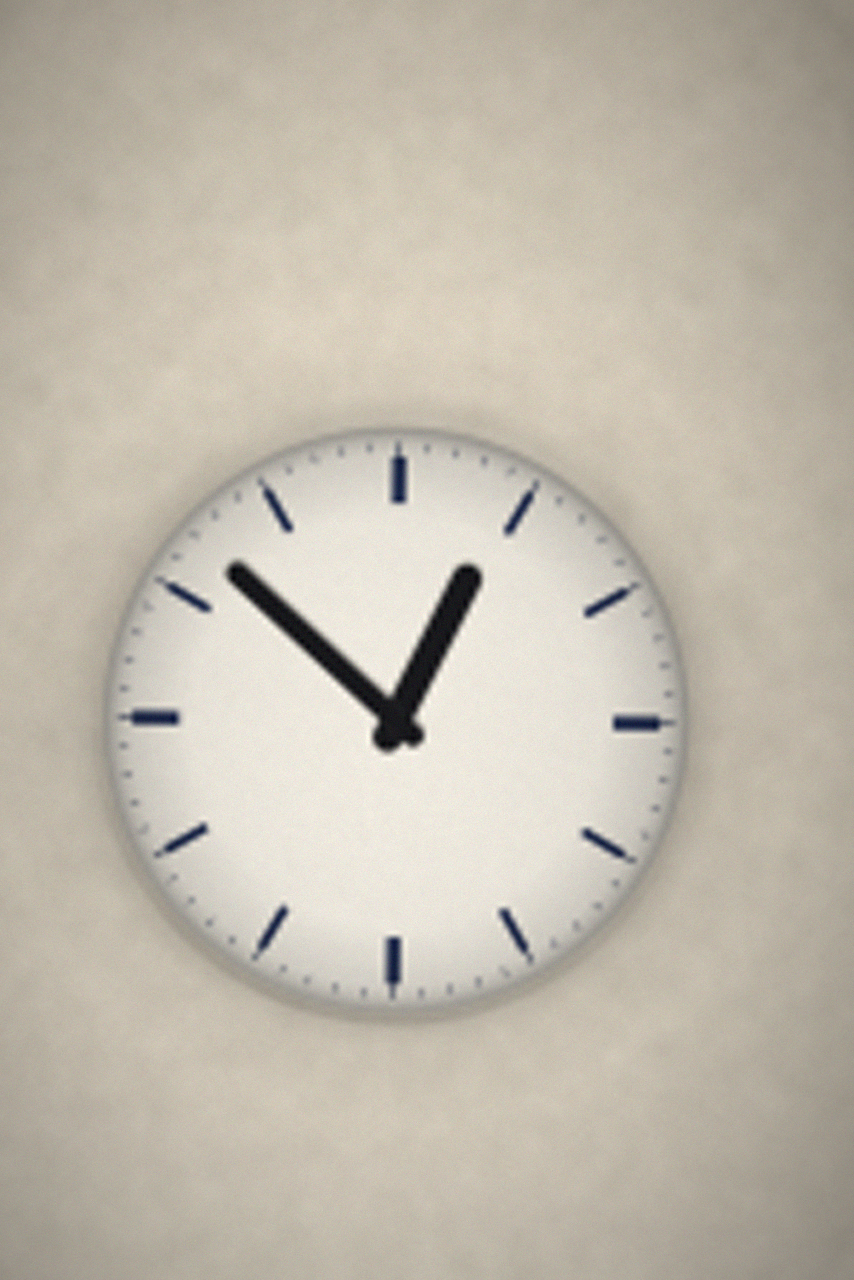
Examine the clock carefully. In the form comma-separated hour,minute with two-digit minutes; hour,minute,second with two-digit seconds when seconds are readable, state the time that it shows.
12,52
